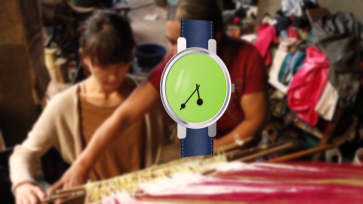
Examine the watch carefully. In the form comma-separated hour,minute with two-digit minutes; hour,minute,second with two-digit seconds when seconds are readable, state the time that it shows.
5,37
